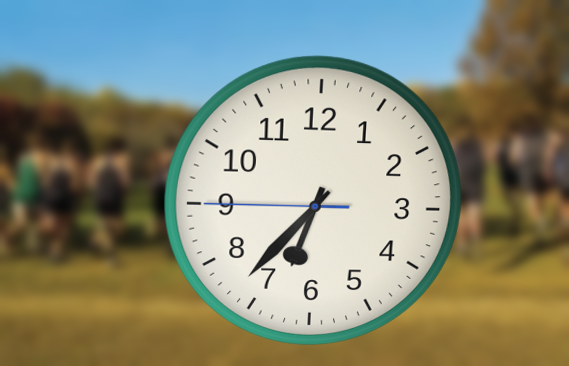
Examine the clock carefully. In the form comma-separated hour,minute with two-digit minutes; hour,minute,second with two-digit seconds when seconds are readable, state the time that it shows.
6,36,45
